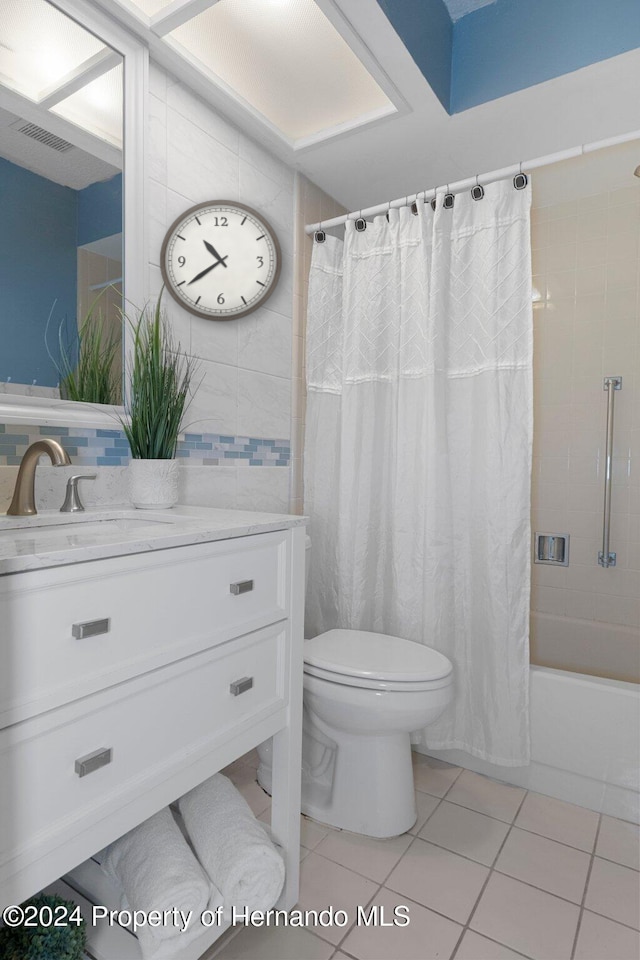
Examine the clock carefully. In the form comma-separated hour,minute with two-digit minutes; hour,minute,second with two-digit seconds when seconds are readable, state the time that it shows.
10,39
